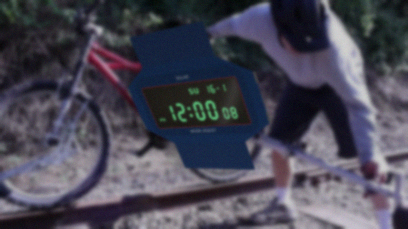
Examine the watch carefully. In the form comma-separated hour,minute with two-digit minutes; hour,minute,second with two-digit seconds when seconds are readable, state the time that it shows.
12,00
